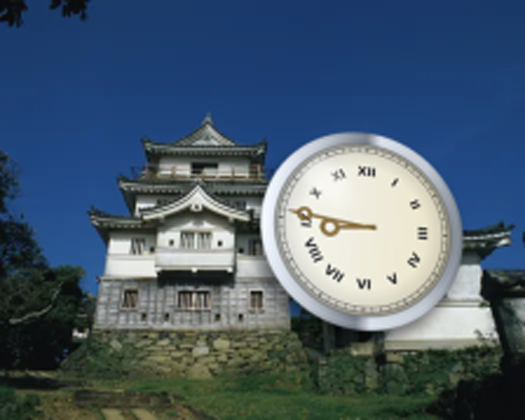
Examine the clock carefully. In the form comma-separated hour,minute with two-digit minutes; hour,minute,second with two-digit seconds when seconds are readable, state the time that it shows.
8,46
